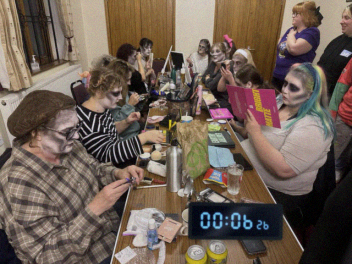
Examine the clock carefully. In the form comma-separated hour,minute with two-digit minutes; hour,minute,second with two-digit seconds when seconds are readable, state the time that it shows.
0,06,26
